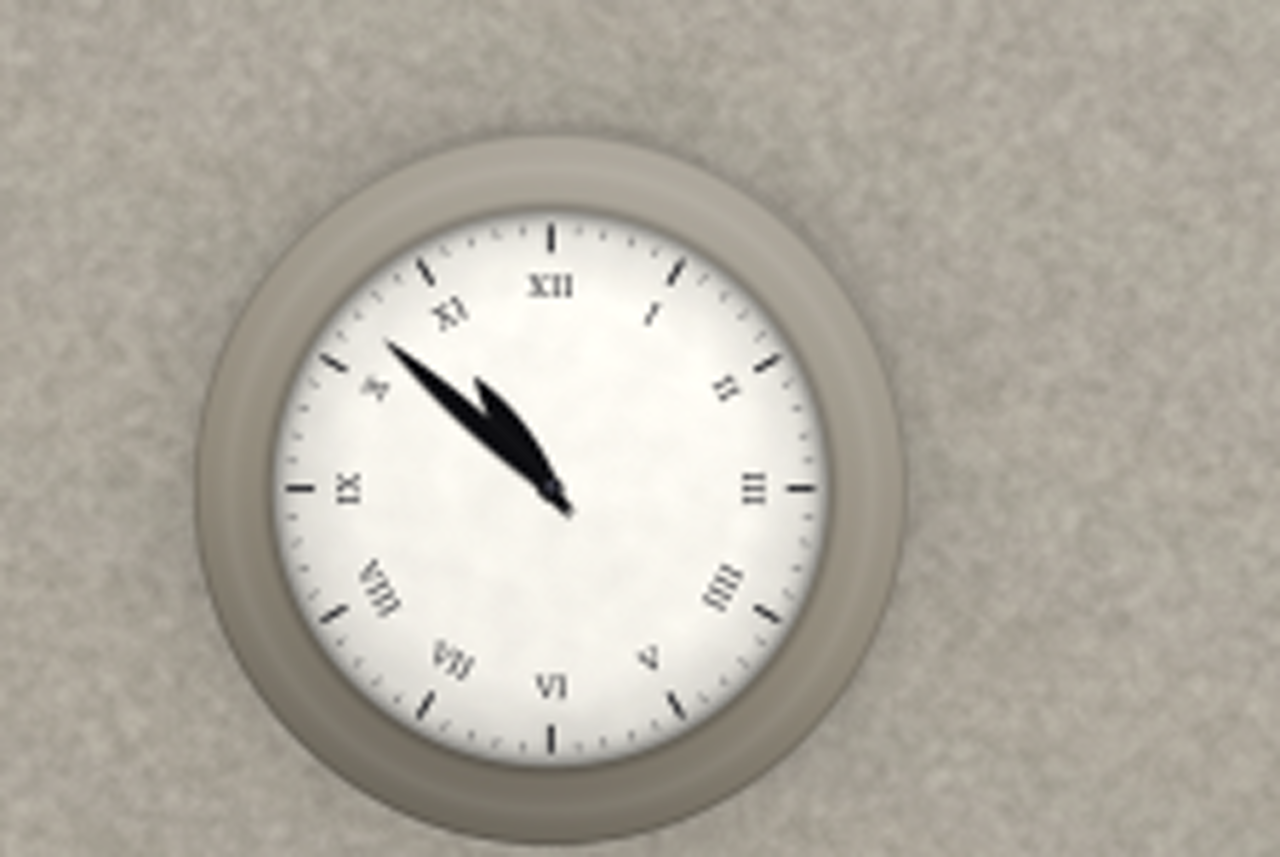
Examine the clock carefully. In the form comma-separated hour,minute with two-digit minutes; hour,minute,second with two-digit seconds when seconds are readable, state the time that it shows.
10,52
